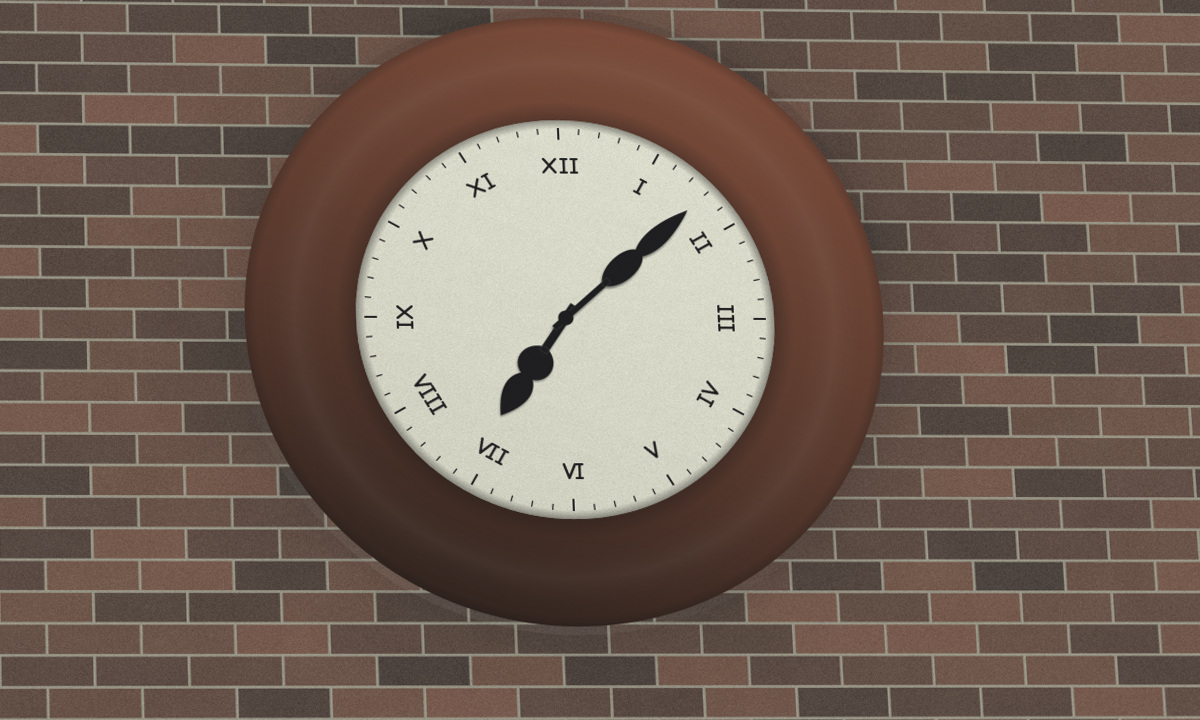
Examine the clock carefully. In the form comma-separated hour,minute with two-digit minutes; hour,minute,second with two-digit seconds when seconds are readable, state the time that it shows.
7,08
